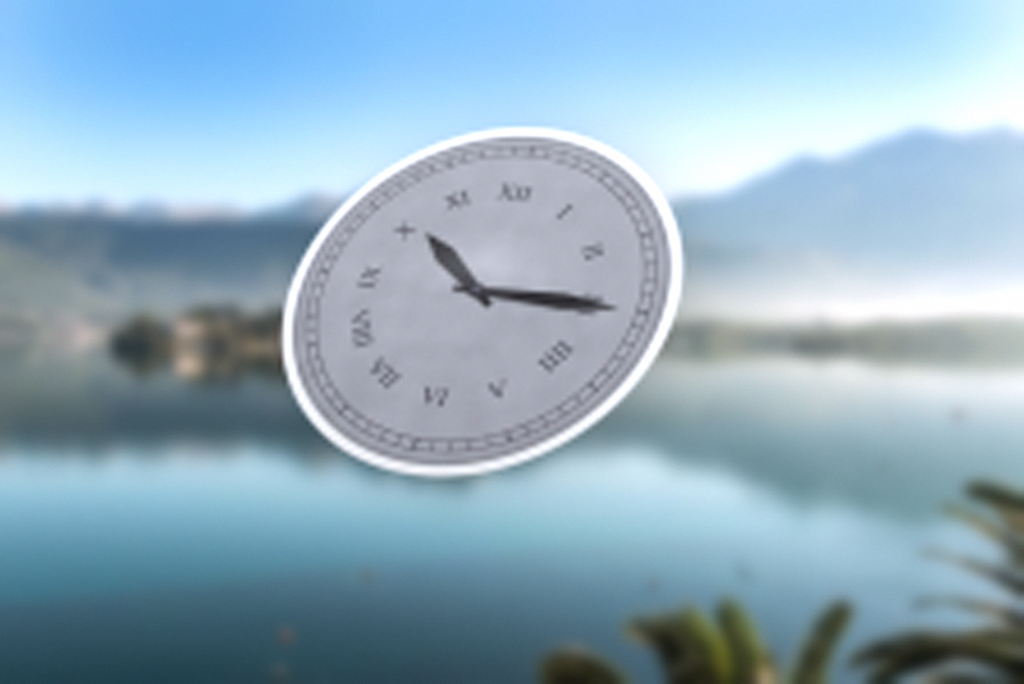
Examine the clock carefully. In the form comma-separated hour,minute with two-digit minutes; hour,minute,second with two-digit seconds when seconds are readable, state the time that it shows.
10,15
